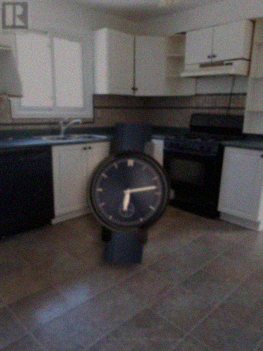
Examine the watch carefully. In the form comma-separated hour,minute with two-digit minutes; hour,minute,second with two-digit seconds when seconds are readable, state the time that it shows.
6,13
